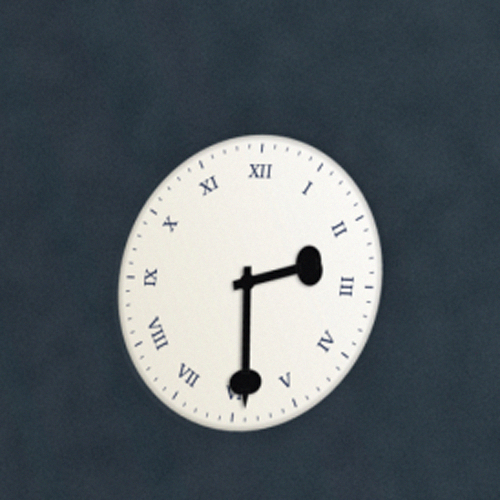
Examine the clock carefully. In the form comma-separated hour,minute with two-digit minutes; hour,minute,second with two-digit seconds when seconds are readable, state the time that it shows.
2,29
